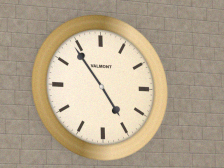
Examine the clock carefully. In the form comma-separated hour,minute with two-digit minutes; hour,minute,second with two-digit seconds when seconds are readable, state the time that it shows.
4,54
